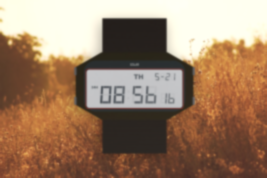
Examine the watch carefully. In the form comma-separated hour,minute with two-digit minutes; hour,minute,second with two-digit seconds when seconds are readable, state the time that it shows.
8,56,16
